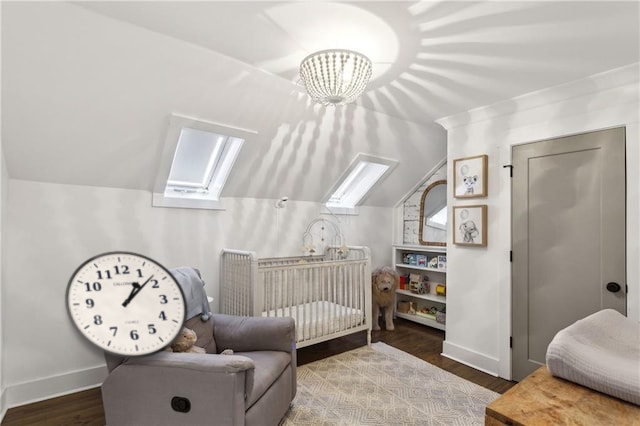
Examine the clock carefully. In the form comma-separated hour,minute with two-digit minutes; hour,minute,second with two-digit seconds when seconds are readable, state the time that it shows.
1,08
